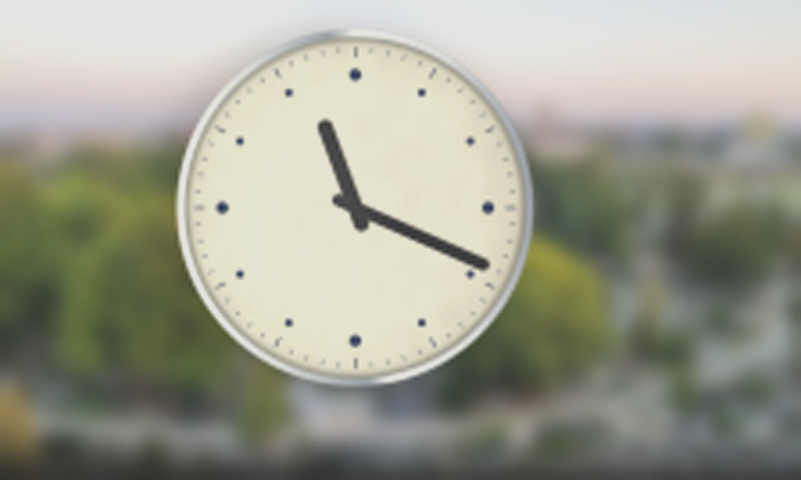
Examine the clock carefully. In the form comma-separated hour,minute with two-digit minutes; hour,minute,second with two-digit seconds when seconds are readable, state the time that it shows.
11,19
